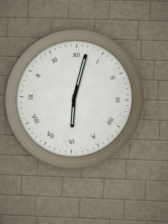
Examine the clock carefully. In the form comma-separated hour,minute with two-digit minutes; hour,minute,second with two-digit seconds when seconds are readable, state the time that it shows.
6,02
